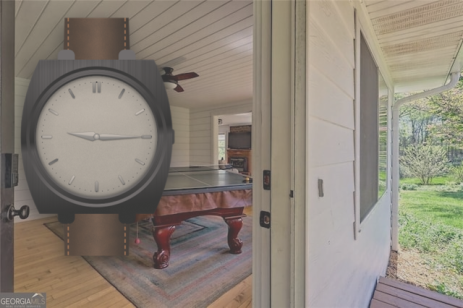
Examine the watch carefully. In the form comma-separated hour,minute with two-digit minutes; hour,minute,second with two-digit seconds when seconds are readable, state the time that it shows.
9,15
